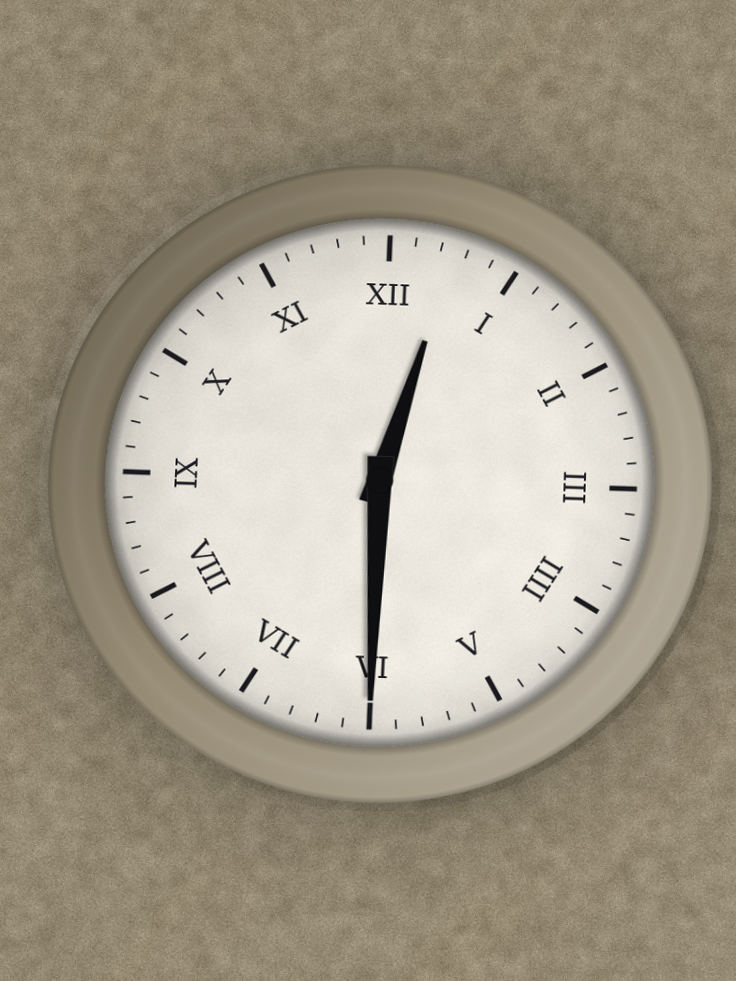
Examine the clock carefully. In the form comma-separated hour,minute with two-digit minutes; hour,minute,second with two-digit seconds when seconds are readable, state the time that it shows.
12,30
